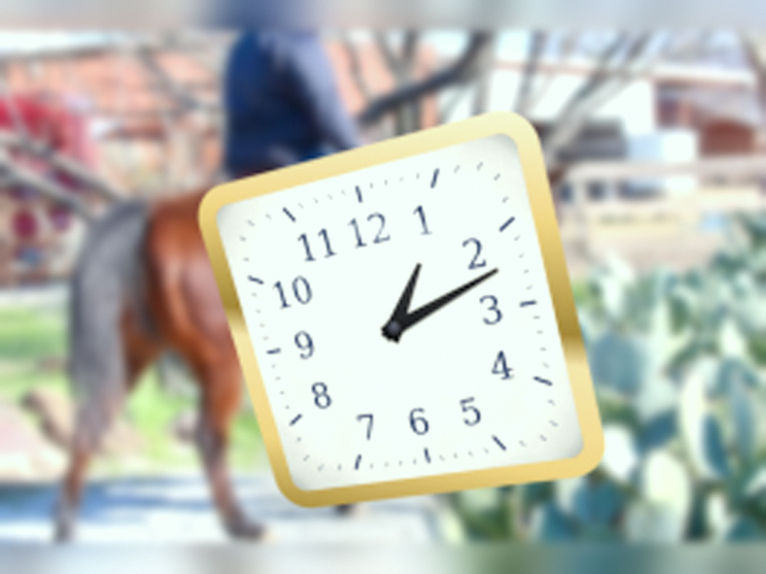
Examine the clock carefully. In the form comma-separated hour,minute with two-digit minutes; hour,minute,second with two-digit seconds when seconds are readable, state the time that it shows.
1,12
